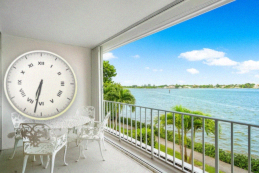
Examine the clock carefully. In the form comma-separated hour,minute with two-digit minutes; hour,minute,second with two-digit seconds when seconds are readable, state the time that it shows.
6,32
